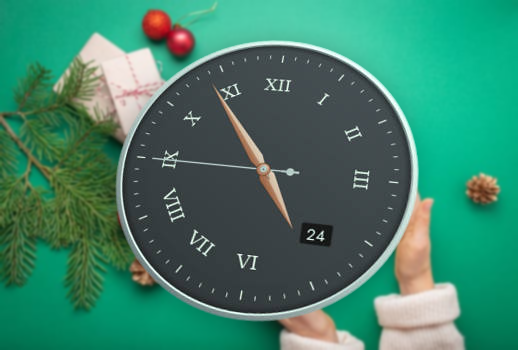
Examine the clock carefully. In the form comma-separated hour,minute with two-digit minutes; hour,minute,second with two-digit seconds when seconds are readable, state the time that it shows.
4,53,45
